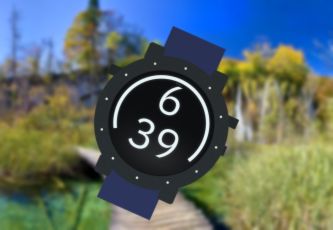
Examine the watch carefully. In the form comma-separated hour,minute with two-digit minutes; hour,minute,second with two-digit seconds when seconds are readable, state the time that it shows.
6,39
